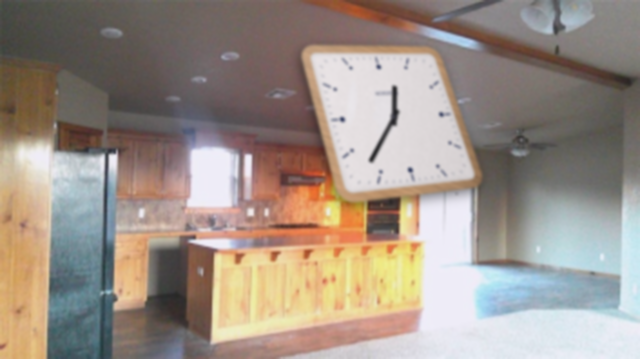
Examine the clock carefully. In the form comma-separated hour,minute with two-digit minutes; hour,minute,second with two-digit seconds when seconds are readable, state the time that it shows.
12,37
